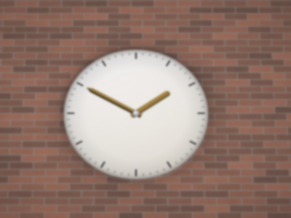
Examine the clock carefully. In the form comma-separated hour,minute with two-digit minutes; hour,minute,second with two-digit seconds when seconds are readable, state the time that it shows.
1,50
